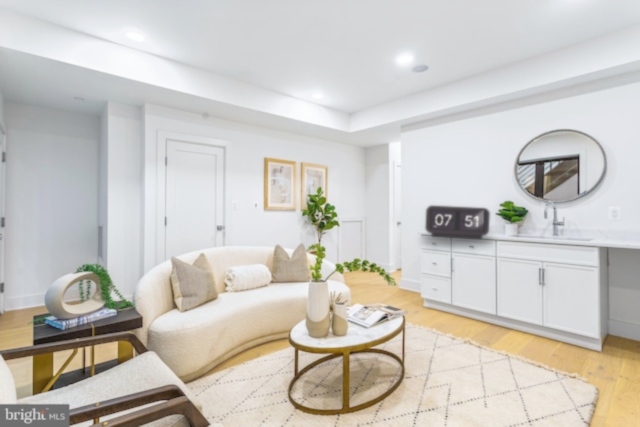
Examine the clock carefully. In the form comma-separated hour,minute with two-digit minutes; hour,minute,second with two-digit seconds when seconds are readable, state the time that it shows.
7,51
